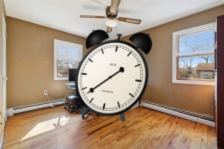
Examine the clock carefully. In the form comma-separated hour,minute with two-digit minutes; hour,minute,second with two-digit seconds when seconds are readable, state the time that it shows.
1,38
